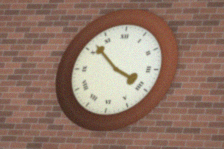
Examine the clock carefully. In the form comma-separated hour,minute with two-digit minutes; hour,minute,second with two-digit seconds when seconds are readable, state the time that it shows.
3,52
